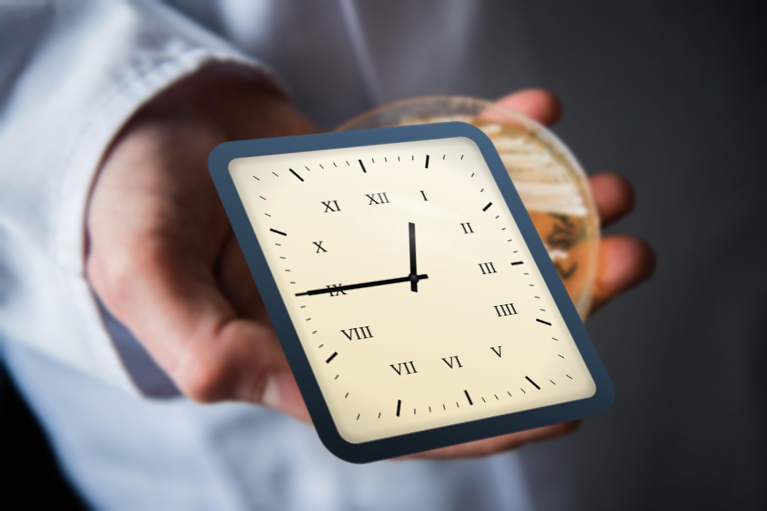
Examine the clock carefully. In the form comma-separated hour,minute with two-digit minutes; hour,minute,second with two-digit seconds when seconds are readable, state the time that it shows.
12,45
